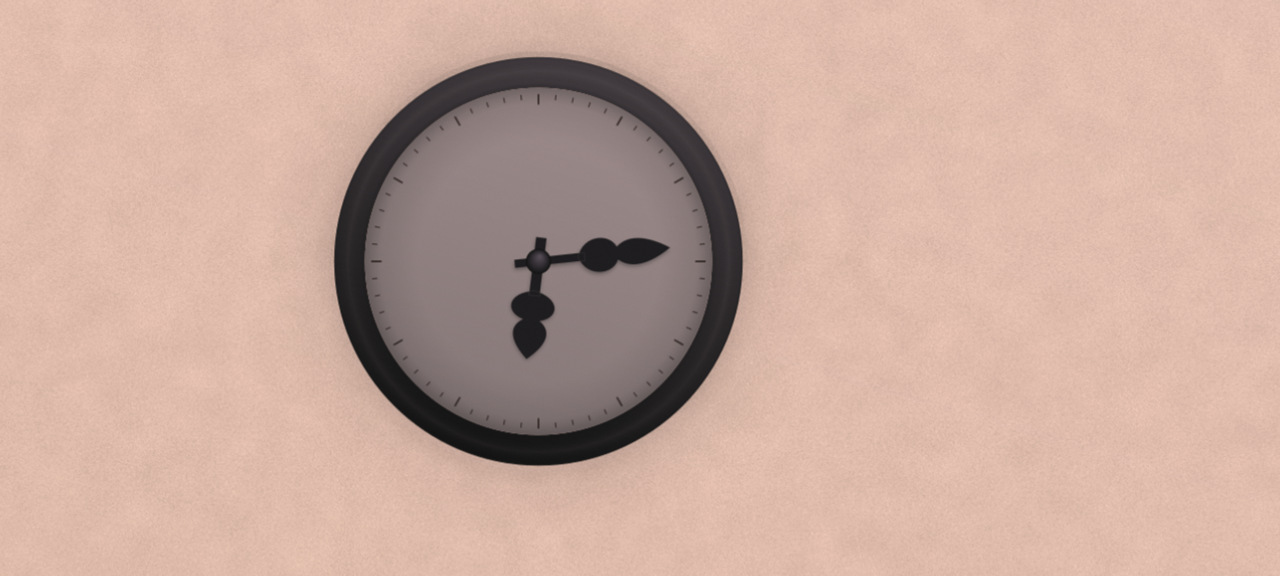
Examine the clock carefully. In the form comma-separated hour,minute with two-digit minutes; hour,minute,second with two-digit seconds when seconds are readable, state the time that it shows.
6,14
